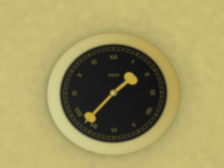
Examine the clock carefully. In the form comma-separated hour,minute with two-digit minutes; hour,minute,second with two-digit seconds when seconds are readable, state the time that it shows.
1,37
